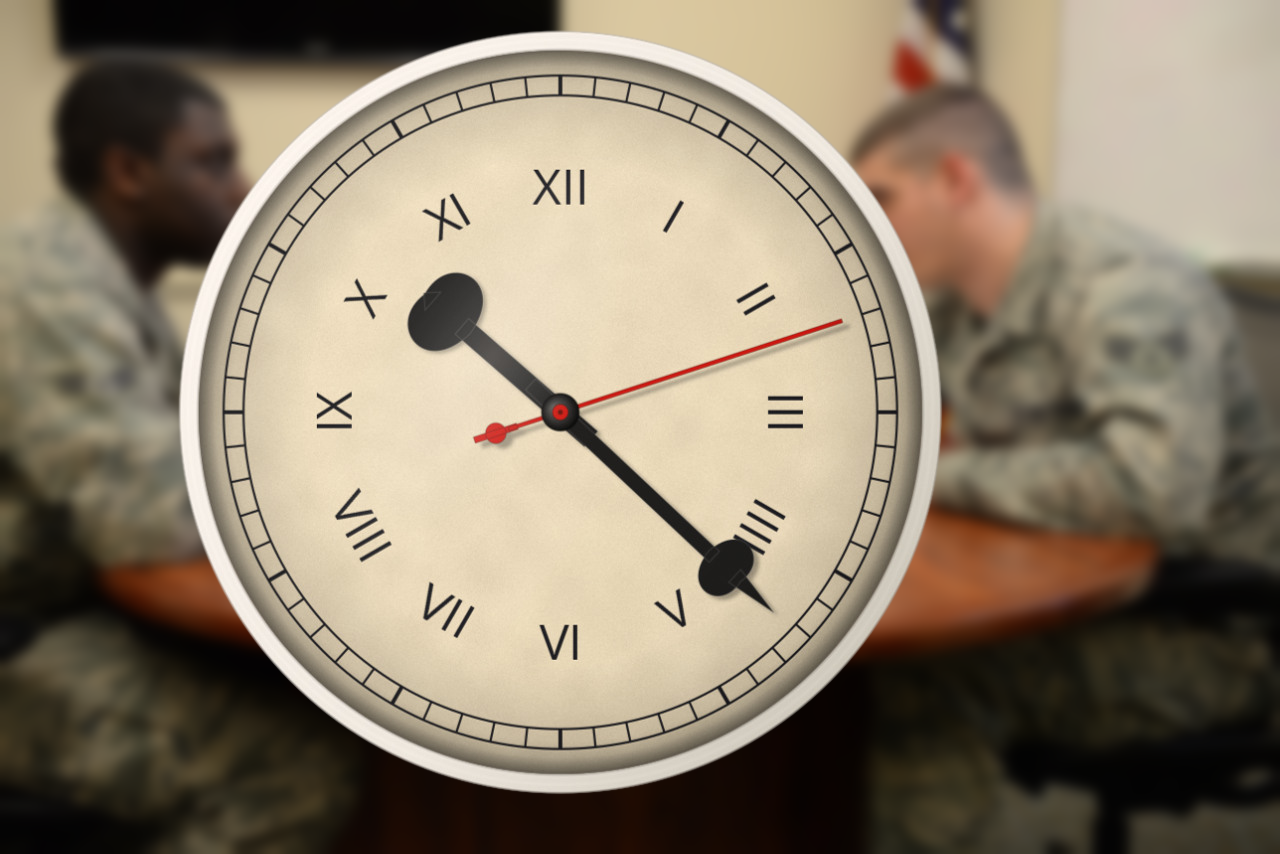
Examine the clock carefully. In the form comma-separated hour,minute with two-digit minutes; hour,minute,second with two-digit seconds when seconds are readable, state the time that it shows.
10,22,12
